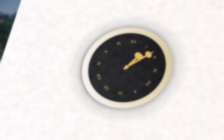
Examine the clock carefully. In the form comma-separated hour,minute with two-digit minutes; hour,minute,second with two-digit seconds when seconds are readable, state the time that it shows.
1,08
